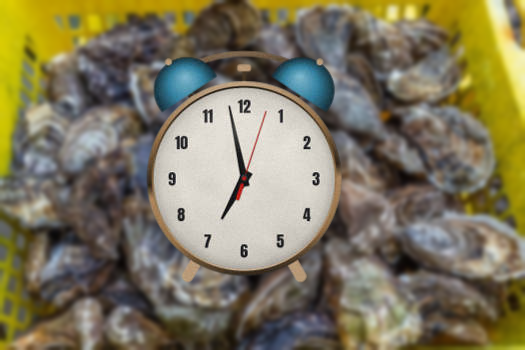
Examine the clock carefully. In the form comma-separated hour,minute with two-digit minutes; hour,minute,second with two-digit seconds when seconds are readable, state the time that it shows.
6,58,03
